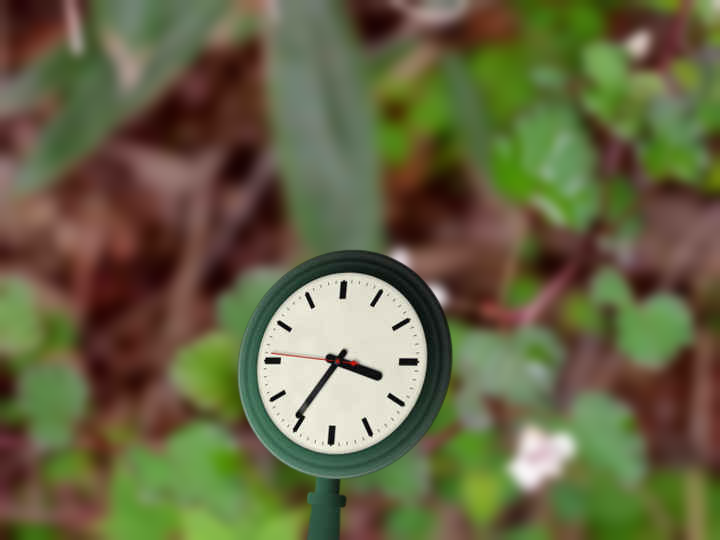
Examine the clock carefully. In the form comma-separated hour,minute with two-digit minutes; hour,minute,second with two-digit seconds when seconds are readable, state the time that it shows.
3,35,46
